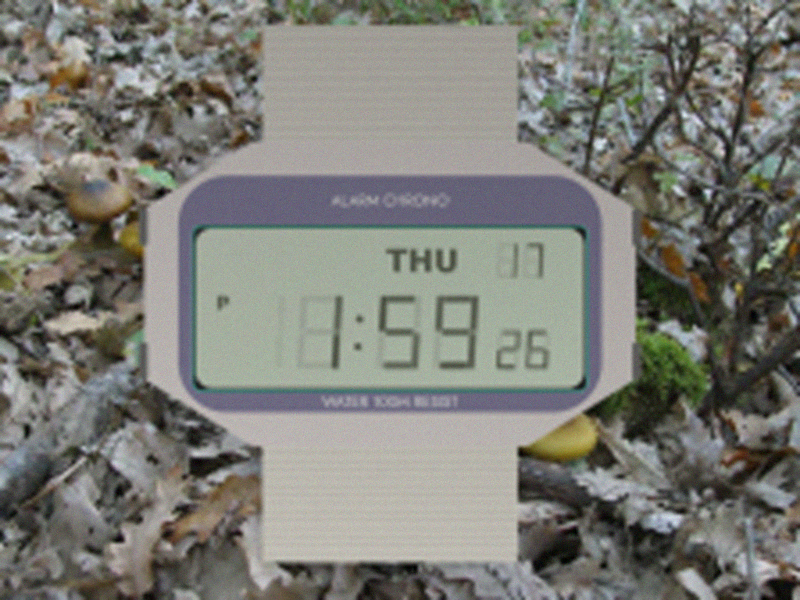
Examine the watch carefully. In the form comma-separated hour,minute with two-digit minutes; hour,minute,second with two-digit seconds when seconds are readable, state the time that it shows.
1,59,26
